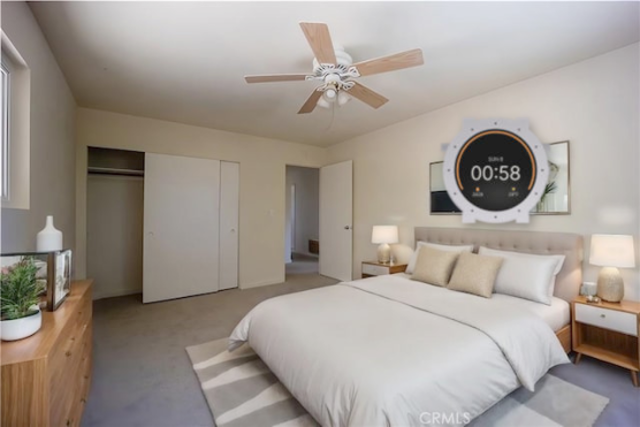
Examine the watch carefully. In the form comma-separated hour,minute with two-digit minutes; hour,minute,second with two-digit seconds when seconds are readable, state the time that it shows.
0,58
